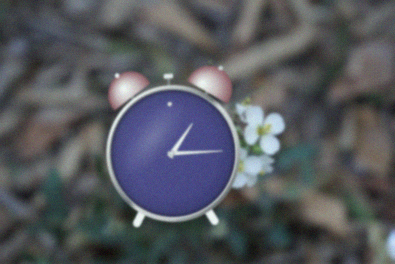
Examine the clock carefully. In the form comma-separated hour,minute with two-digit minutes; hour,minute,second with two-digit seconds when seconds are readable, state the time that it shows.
1,15
